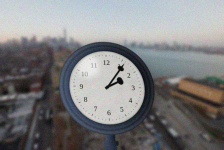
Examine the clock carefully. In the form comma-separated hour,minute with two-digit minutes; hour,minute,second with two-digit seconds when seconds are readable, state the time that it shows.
2,06
